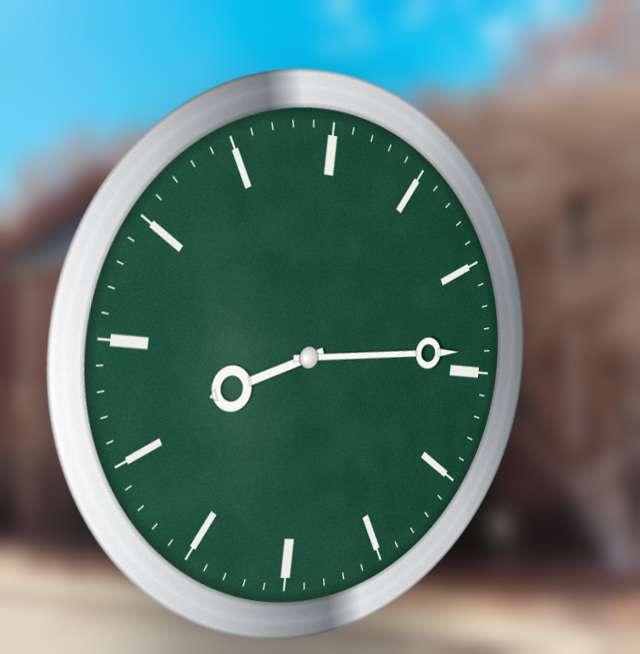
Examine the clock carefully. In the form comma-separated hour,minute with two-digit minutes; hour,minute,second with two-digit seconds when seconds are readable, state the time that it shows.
8,14
